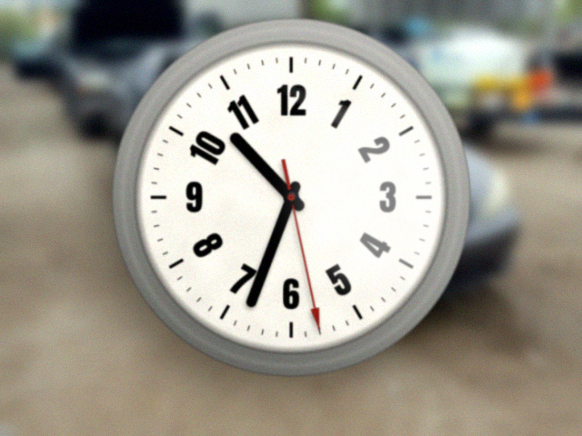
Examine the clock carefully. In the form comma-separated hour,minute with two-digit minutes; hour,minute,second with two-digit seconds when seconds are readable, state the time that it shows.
10,33,28
